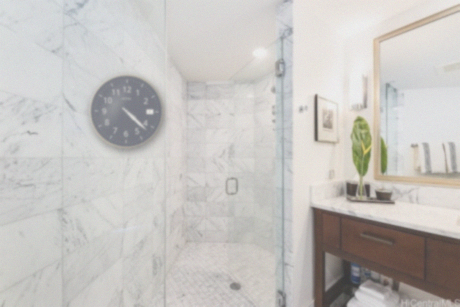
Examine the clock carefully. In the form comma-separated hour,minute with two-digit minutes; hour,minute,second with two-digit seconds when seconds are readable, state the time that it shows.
4,22
